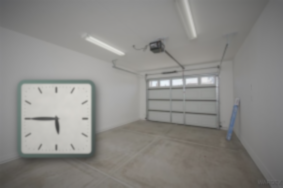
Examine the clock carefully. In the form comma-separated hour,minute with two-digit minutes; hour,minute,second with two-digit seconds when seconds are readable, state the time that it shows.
5,45
